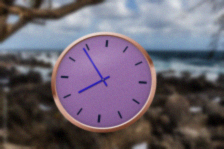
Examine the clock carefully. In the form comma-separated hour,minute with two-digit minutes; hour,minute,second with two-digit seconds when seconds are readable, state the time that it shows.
7,54
